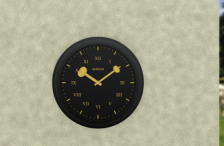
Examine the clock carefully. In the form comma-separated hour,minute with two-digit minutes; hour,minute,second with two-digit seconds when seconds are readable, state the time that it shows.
10,09
